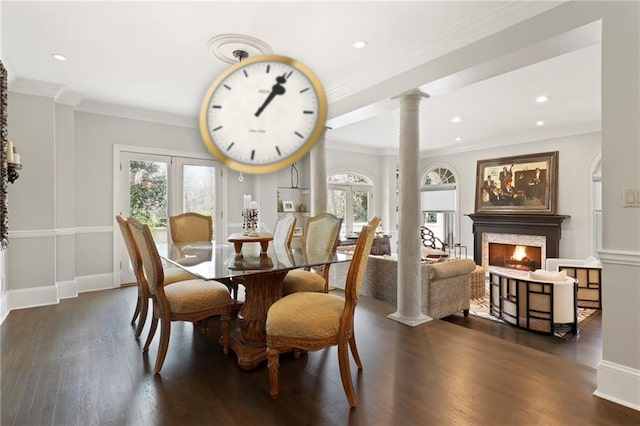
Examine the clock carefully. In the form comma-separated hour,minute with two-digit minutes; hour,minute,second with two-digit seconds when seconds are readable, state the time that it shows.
1,04
